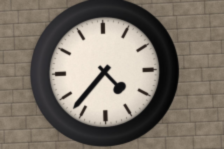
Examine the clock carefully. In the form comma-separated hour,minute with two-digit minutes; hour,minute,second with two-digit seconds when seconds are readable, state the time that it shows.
4,37
